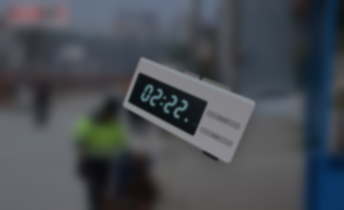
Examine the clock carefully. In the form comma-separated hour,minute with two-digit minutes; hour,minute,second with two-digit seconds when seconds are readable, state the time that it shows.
2,22
